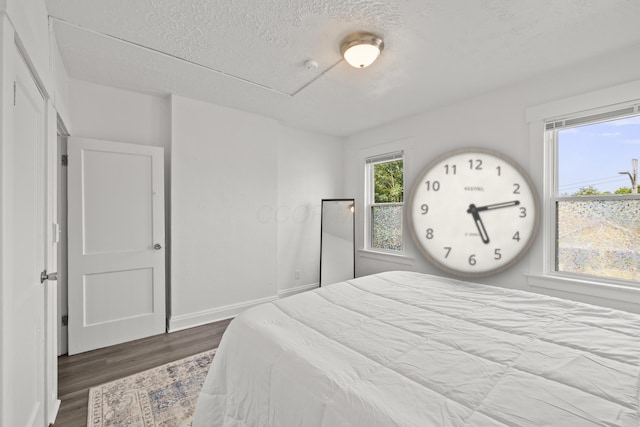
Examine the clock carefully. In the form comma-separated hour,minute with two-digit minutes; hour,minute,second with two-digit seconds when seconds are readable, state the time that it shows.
5,13
